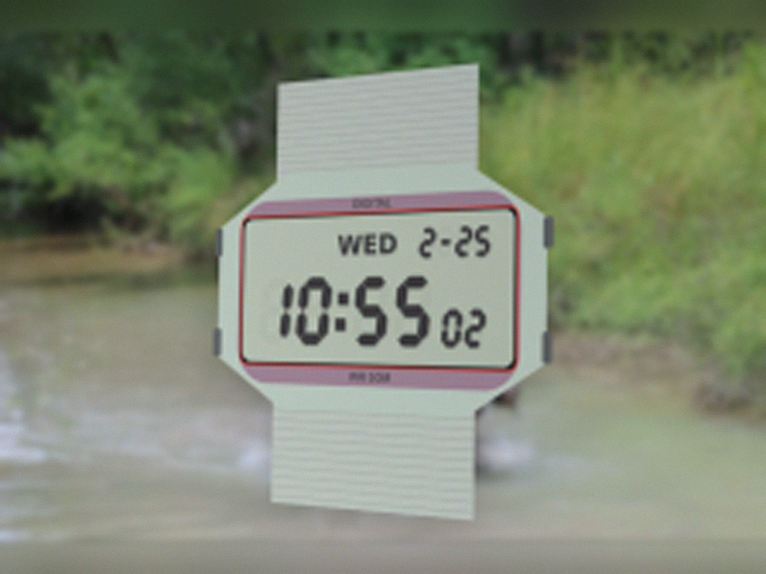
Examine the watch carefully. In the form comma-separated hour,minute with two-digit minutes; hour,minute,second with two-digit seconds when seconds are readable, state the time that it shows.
10,55,02
